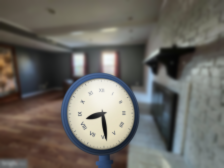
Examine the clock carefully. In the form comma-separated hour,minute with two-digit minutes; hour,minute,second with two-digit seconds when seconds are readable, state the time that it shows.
8,29
